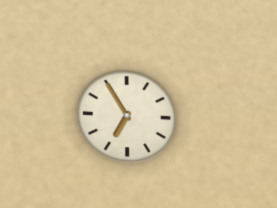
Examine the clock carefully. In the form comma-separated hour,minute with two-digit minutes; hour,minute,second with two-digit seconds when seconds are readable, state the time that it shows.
6,55
